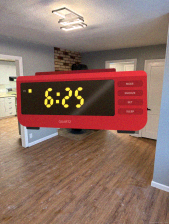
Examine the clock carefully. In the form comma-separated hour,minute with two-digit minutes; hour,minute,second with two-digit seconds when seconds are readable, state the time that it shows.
6,25
